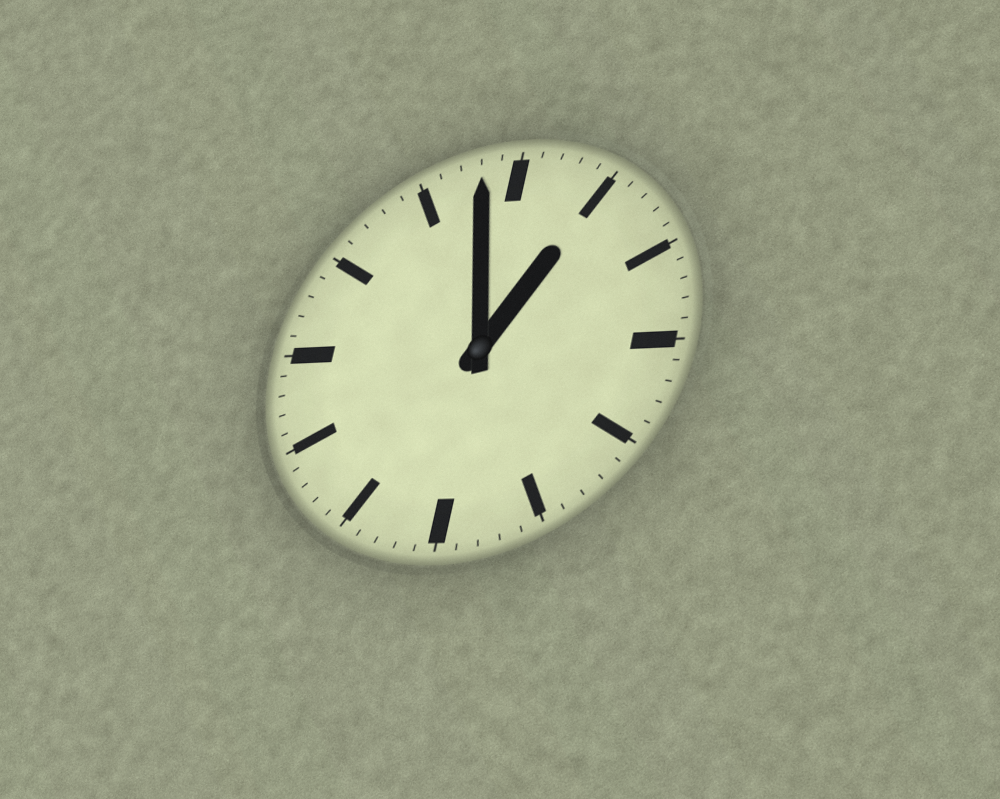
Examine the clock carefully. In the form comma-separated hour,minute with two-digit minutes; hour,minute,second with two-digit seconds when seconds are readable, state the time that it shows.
12,58
